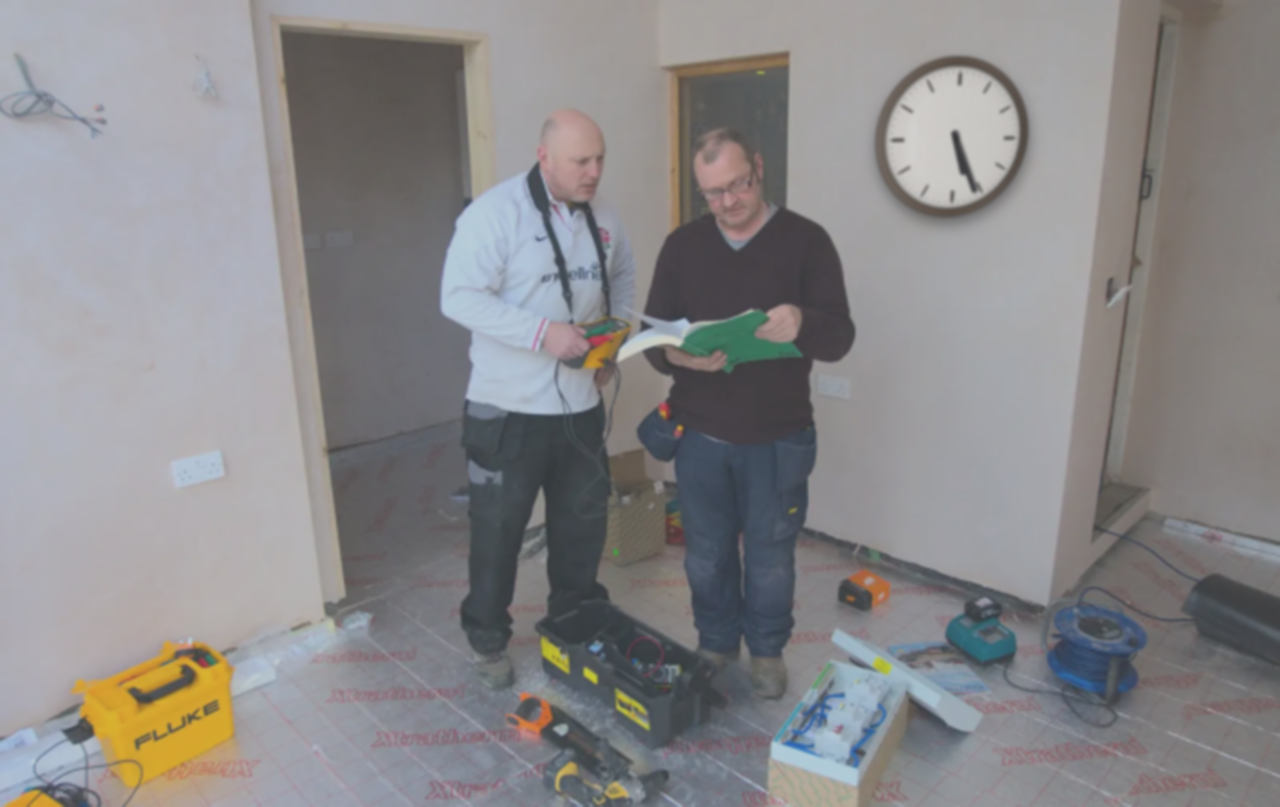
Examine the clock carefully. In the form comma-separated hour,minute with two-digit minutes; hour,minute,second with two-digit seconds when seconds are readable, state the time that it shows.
5,26
